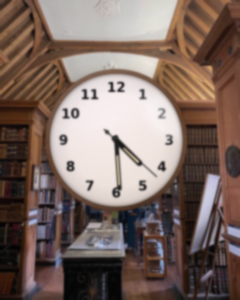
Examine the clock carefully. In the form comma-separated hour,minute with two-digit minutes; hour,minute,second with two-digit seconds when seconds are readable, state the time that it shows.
4,29,22
